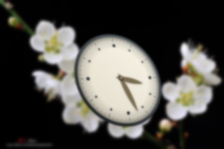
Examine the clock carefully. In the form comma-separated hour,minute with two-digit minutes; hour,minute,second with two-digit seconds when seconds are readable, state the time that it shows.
3,27
